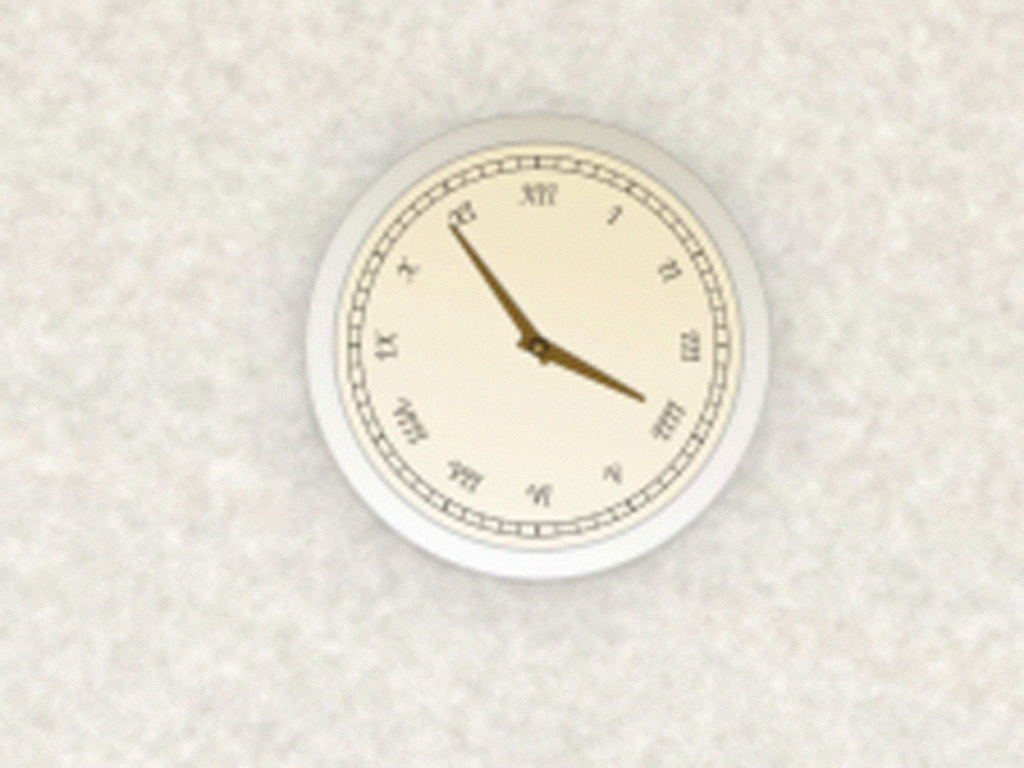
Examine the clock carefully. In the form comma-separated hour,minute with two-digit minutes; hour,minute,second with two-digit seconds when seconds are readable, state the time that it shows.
3,54
